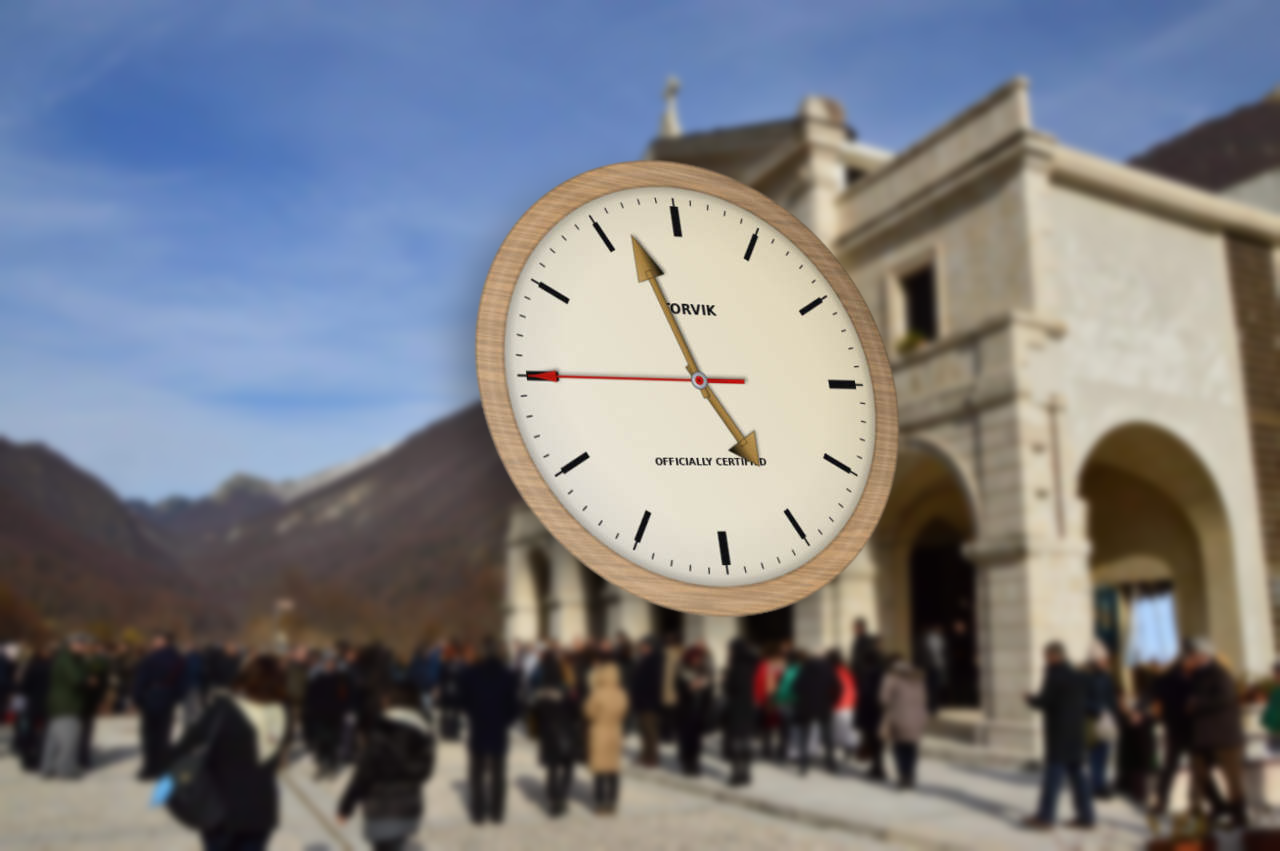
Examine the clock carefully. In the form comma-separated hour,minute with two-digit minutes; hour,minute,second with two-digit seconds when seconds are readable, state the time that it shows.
4,56,45
